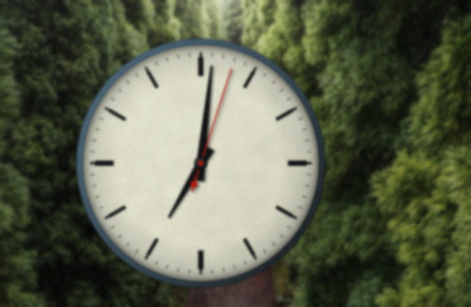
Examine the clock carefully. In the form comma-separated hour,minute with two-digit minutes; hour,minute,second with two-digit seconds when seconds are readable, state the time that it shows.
7,01,03
